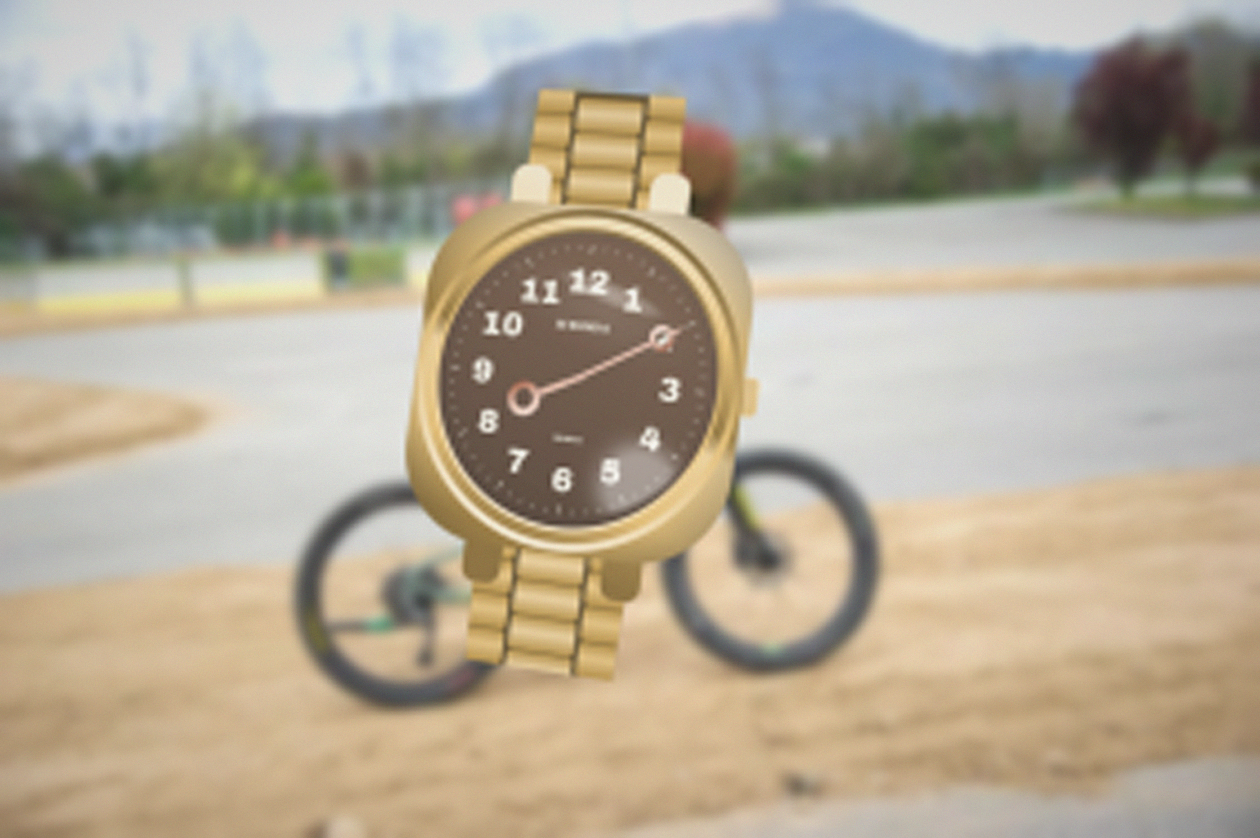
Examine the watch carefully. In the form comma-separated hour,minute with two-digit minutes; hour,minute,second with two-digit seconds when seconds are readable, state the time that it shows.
8,10
